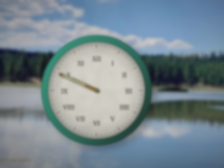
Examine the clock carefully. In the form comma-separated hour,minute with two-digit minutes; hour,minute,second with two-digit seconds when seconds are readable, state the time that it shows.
9,49
